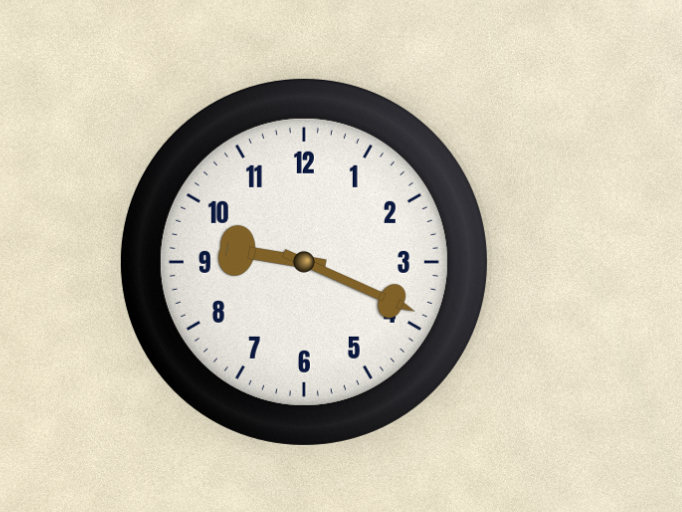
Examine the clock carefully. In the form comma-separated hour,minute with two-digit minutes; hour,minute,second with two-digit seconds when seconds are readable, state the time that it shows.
9,19
